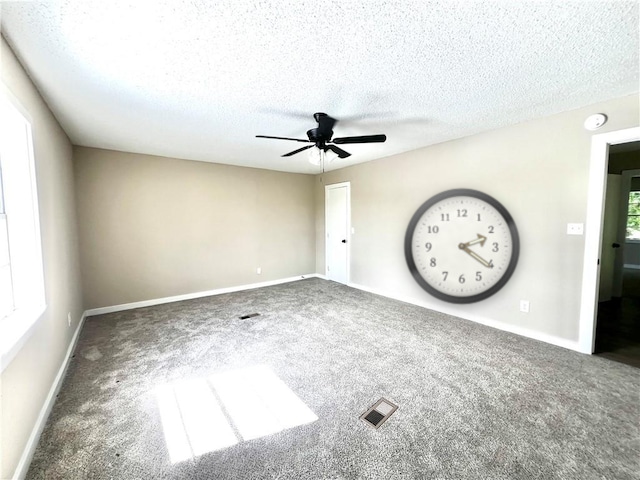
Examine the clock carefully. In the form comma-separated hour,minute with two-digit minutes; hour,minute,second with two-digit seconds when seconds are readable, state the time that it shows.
2,21
